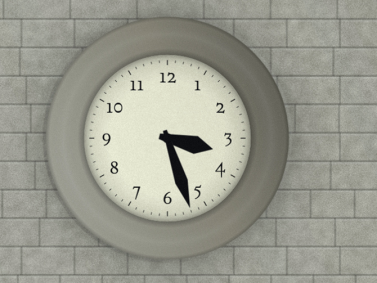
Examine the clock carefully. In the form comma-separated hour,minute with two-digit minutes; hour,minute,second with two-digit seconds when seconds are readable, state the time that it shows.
3,27
